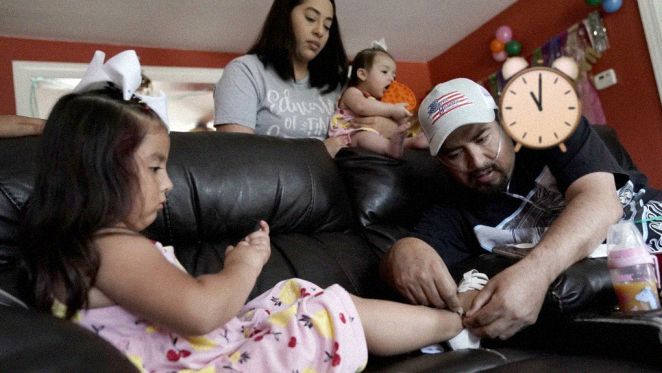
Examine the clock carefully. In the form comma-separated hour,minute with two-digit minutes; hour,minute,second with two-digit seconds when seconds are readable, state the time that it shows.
11,00
